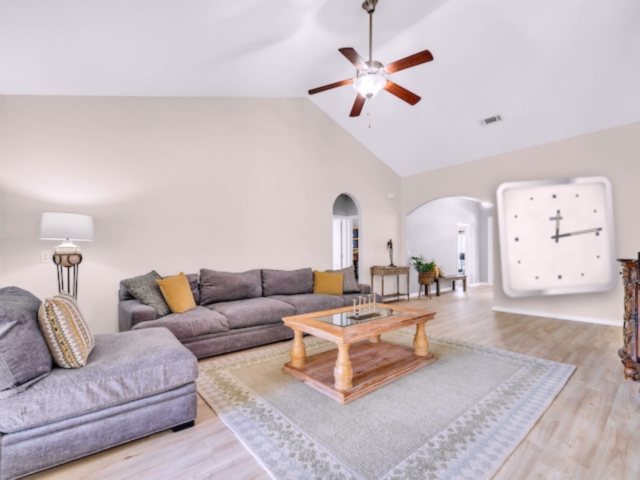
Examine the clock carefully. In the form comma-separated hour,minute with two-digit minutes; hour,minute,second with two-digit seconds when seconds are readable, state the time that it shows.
12,14
